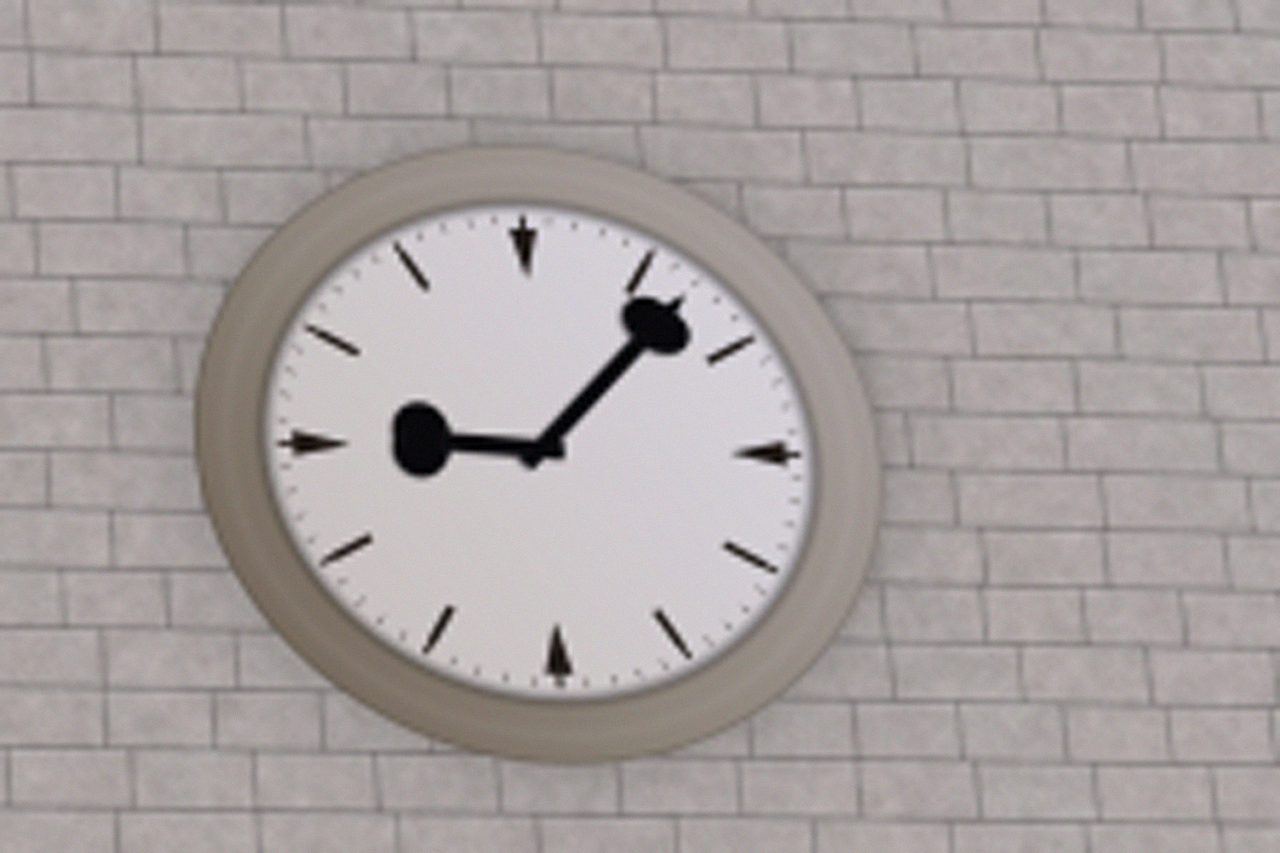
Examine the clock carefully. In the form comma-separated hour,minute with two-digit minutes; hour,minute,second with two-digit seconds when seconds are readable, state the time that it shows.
9,07
